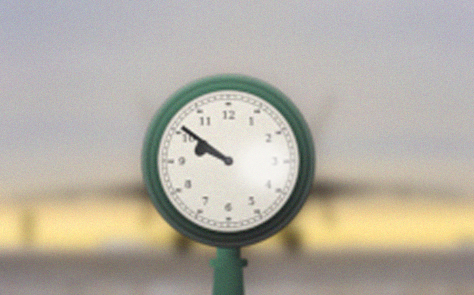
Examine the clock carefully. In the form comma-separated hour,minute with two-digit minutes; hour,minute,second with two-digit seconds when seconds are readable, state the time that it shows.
9,51
